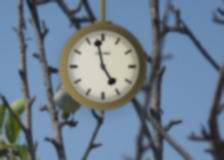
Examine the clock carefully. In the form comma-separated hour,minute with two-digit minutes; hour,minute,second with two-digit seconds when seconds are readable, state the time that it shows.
4,58
